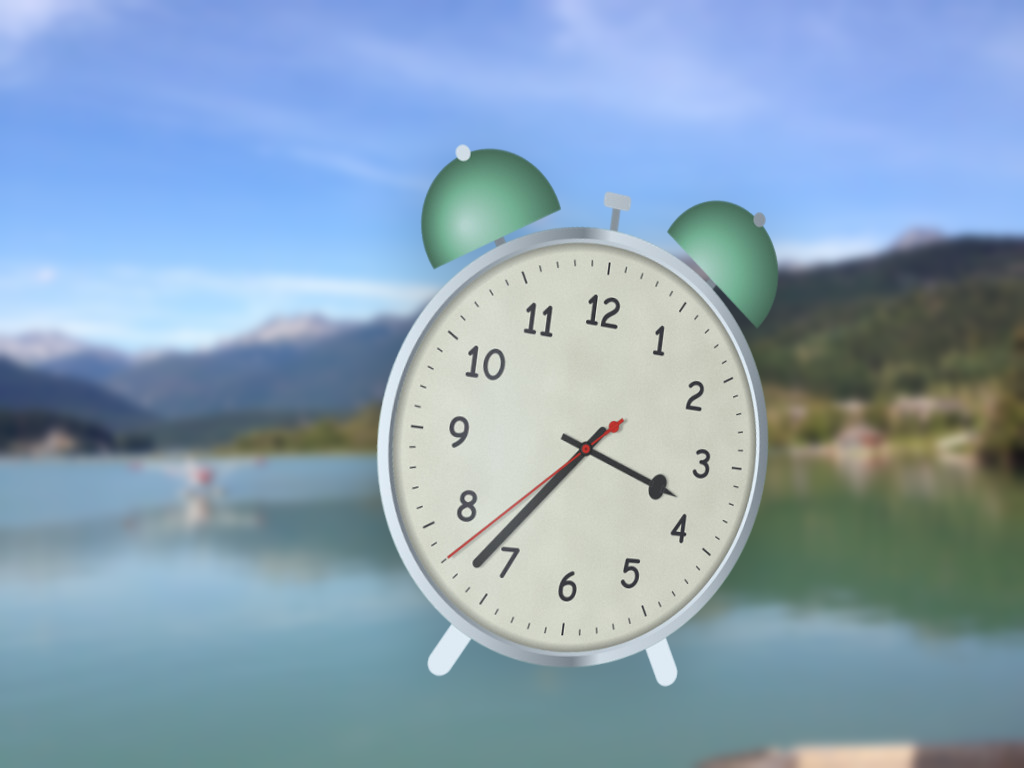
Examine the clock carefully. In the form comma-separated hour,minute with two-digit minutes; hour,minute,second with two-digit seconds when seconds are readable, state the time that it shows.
3,36,38
